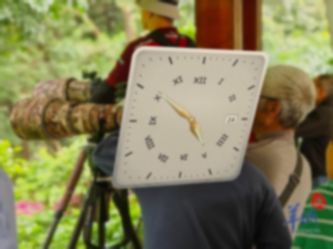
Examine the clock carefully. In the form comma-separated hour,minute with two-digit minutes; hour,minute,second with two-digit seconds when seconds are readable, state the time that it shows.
4,51
